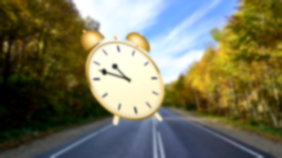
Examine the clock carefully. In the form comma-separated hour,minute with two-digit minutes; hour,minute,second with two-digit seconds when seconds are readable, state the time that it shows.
10,48
